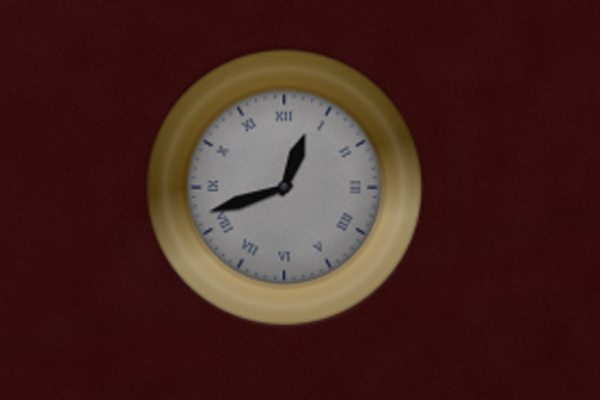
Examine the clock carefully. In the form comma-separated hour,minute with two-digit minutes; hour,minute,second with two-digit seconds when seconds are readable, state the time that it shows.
12,42
